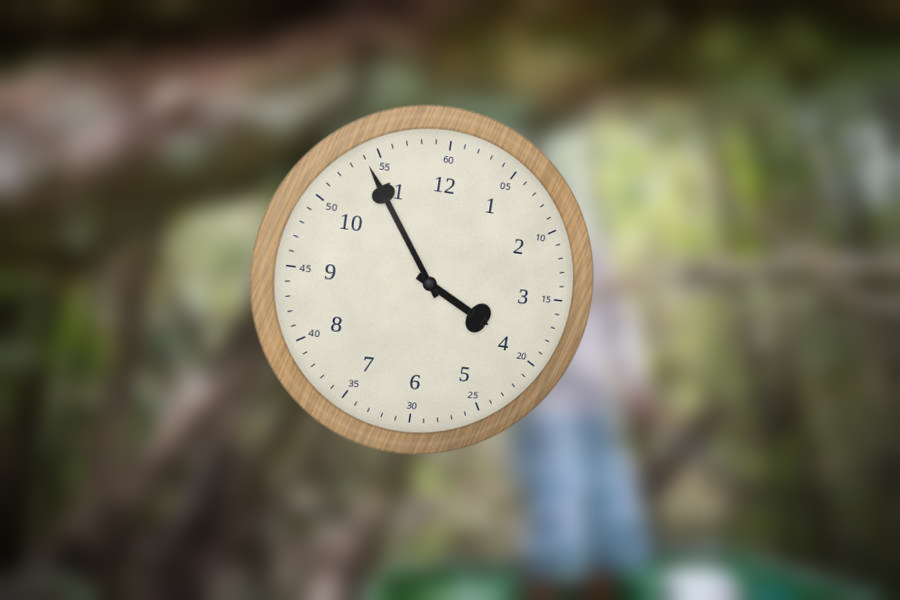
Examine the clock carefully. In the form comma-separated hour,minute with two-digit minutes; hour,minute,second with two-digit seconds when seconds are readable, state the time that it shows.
3,54
